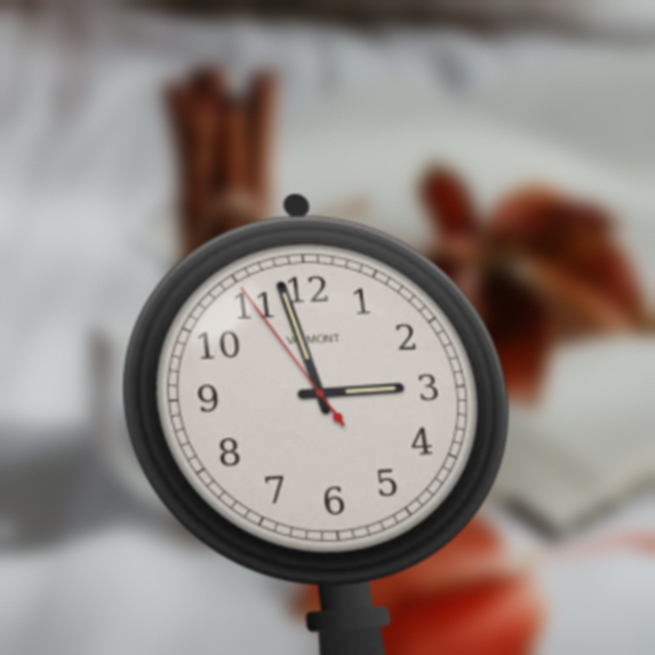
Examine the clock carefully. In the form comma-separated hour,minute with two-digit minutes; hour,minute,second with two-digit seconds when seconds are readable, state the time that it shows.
2,57,55
